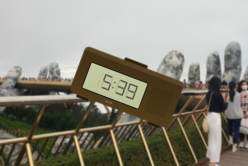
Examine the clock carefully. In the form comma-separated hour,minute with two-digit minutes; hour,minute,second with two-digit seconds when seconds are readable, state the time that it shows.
5,39
